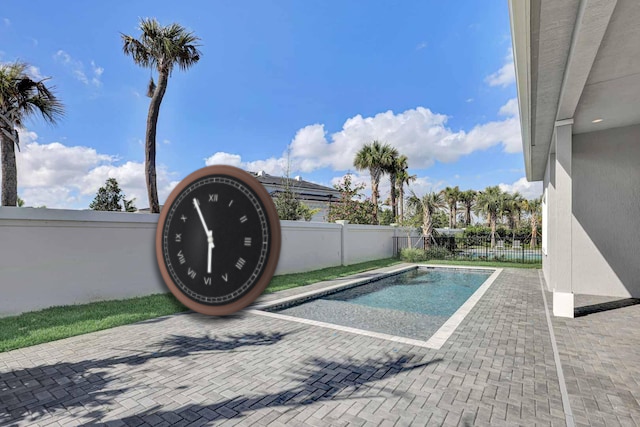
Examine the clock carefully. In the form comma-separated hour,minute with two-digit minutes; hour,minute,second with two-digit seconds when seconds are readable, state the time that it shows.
5,55
